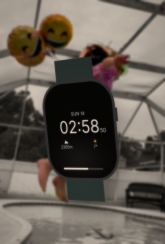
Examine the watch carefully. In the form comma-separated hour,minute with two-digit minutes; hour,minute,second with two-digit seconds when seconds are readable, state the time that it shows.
2,58
